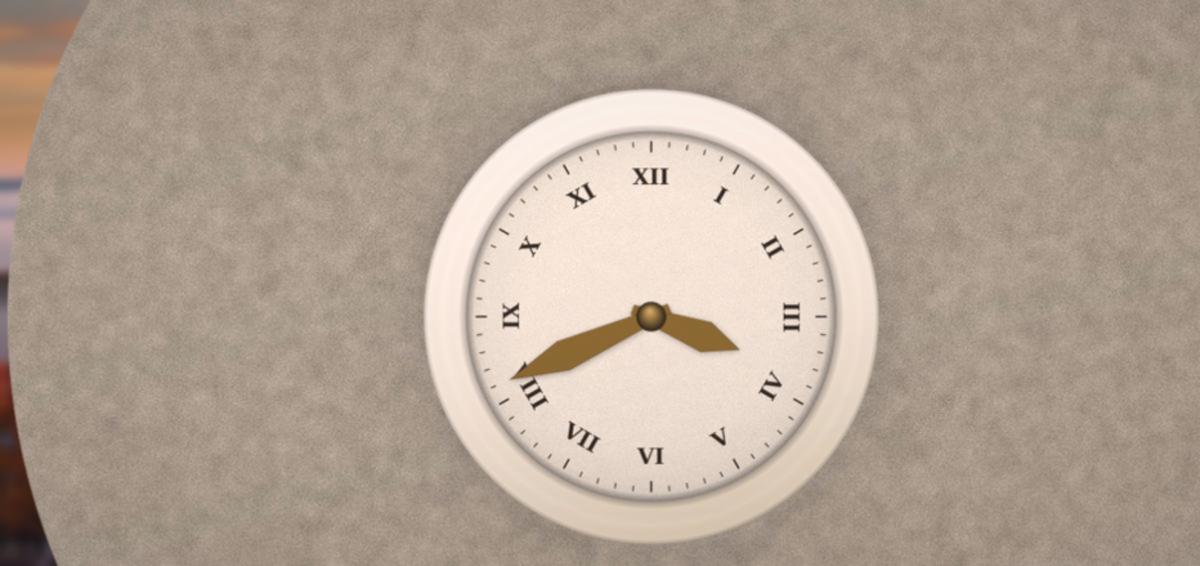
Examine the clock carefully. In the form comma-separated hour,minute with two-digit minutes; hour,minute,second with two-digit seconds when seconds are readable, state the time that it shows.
3,41
